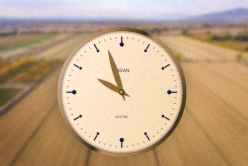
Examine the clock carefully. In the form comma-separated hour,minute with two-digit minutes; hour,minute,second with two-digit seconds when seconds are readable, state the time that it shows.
9,57
